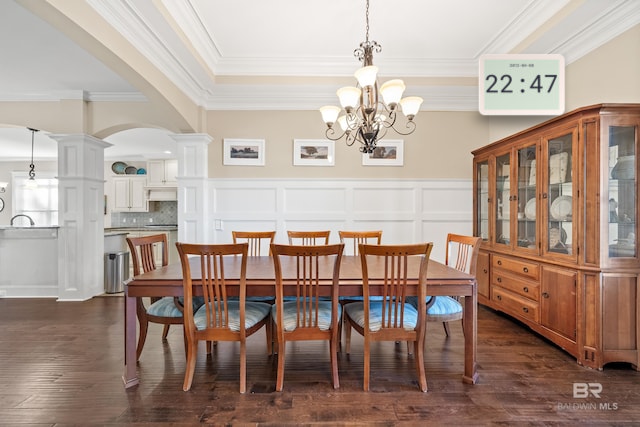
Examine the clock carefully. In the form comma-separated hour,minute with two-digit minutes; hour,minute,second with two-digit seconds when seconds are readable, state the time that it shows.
22,47
